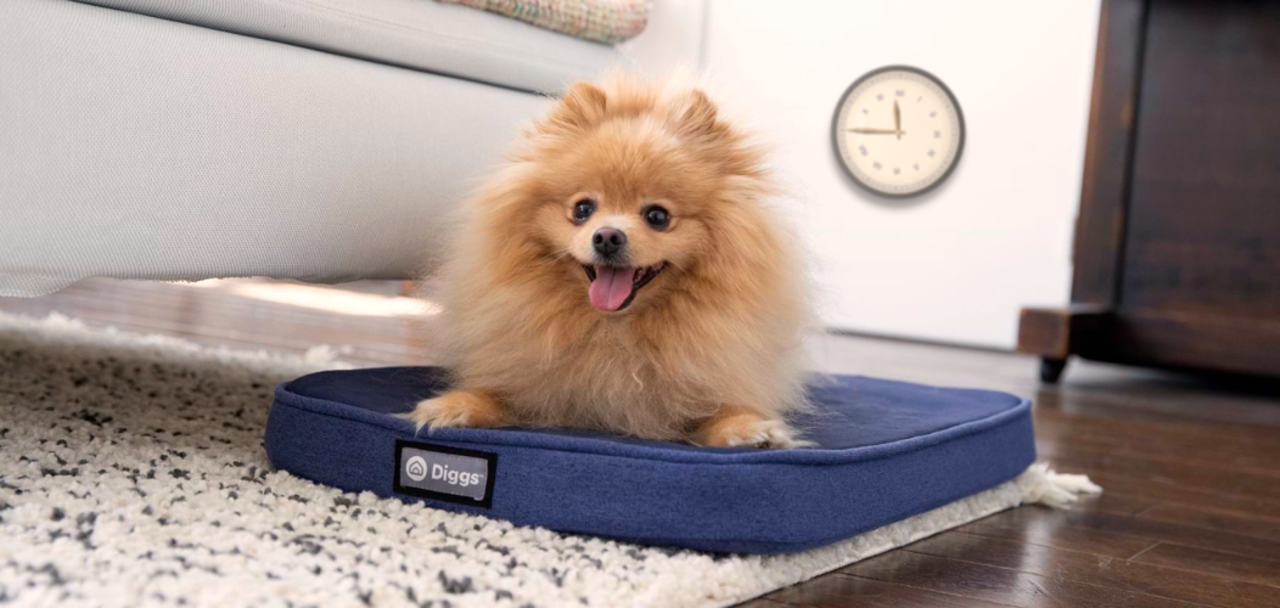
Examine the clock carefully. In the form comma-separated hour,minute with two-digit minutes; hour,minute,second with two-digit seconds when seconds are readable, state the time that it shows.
11,45
